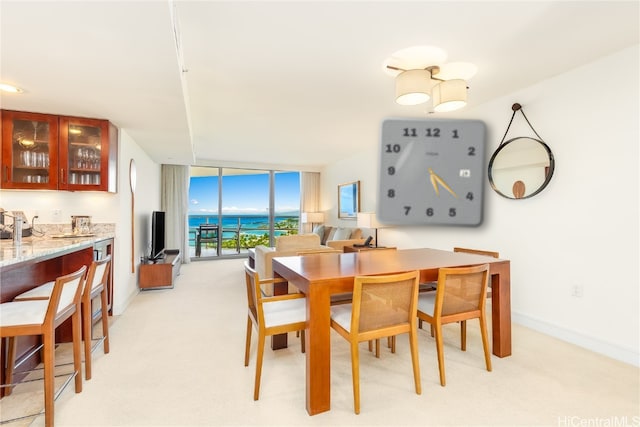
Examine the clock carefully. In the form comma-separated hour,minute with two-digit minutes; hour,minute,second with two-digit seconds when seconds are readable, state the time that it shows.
5,22
